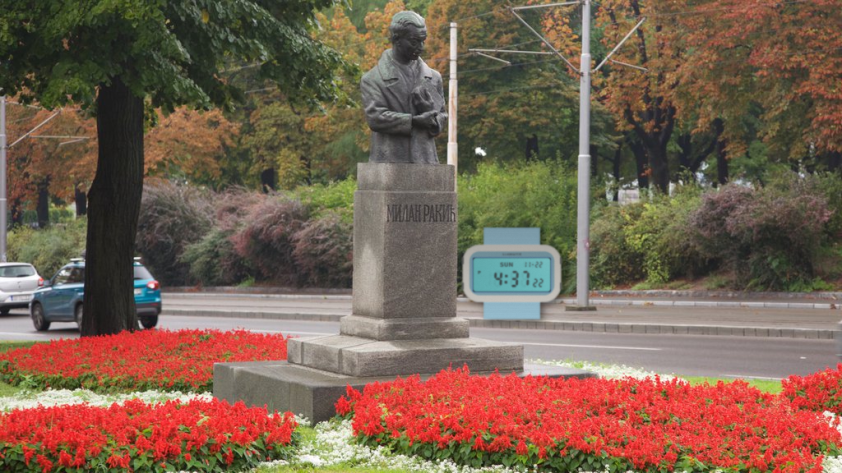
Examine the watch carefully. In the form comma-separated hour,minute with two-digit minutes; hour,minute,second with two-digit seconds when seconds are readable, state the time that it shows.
4,37
